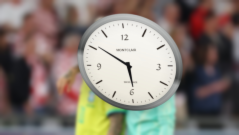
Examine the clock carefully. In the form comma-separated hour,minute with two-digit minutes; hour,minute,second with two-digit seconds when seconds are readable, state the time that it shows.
5,51
